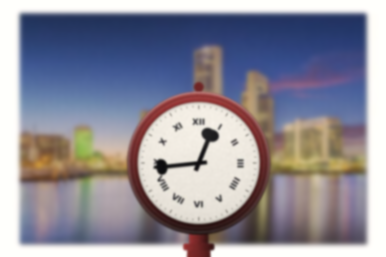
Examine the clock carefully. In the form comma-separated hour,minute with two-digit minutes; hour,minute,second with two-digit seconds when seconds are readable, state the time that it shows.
12,44
